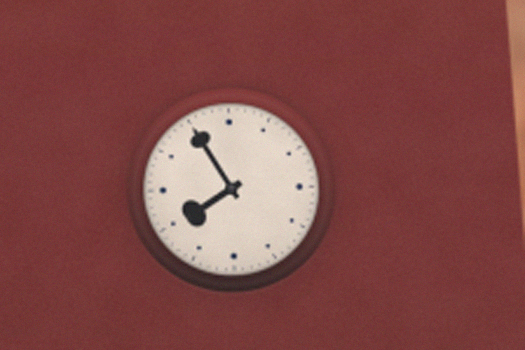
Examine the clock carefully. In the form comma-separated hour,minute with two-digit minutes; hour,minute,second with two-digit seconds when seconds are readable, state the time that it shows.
7,55
